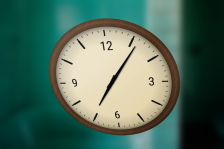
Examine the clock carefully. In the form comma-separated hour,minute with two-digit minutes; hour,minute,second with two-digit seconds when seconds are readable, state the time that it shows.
7,06
